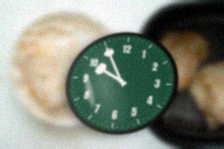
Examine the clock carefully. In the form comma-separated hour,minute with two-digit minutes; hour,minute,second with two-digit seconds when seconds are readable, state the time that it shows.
9,55
